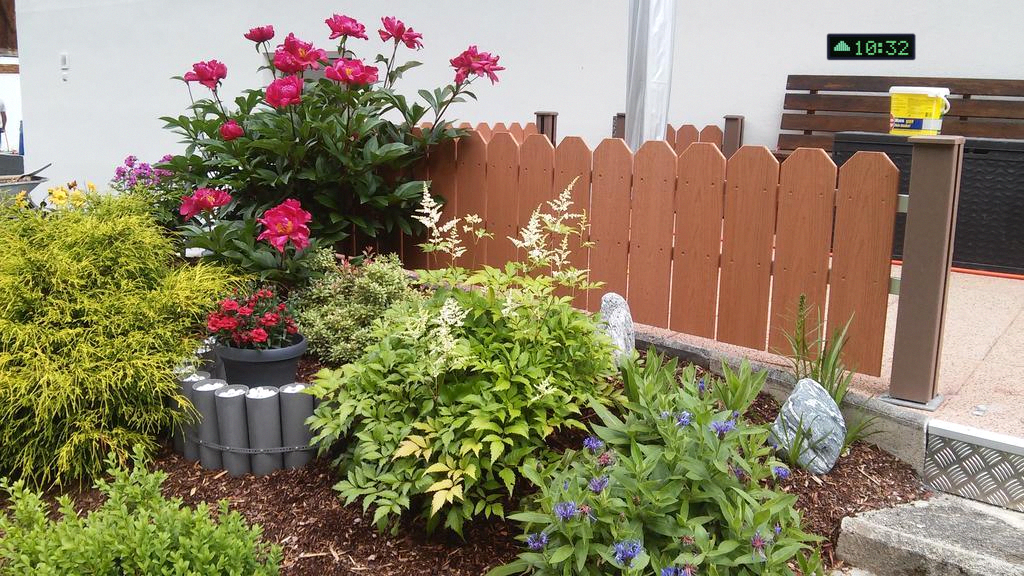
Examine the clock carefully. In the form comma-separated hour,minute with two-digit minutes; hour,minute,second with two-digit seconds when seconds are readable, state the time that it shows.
10,32
